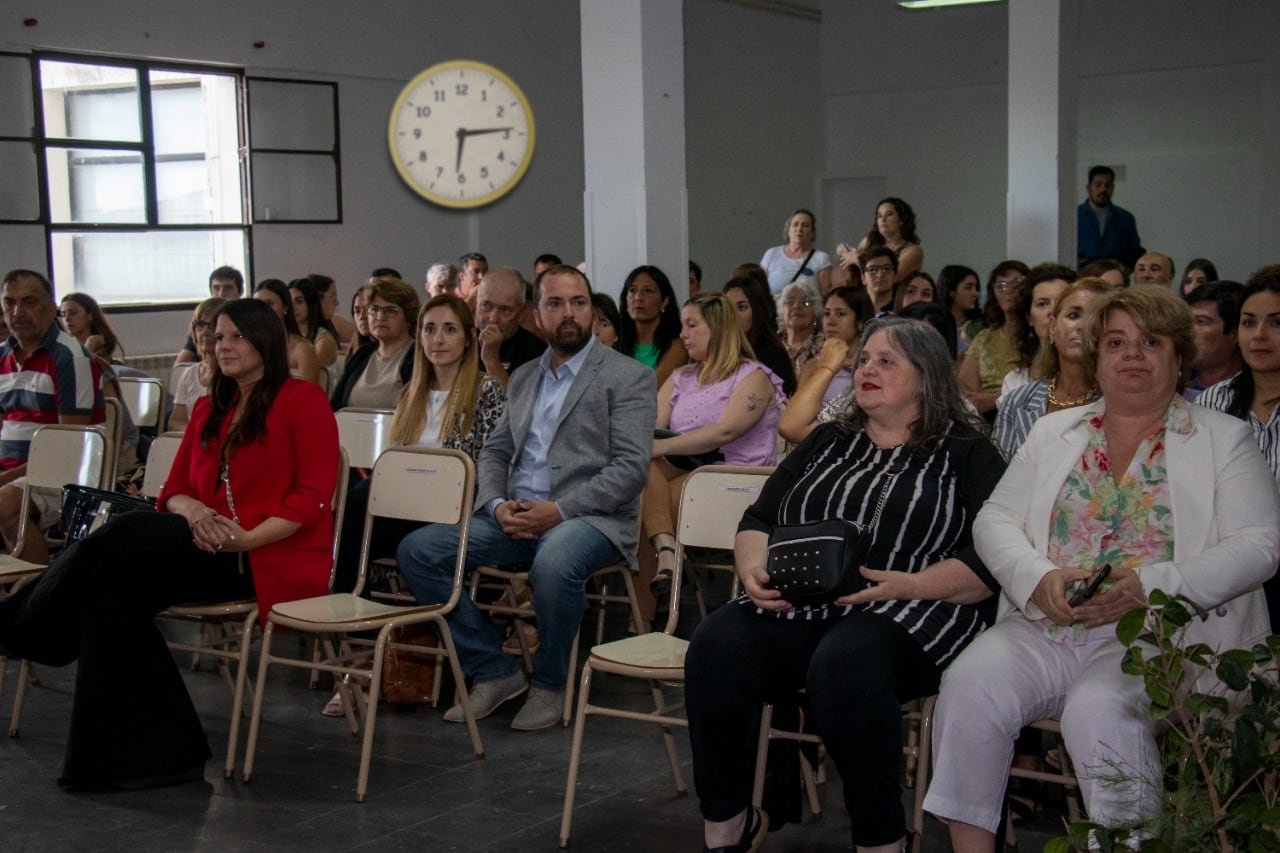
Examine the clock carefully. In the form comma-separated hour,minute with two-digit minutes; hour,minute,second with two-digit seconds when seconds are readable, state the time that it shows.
6,14
